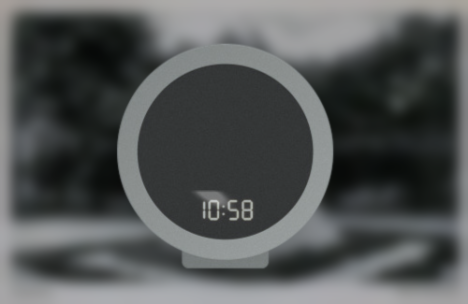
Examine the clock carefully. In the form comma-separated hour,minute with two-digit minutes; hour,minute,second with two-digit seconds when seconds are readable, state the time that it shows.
10,58
